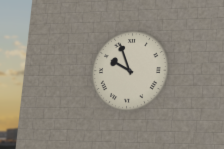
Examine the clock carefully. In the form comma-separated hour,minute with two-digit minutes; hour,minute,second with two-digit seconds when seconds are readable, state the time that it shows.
9,56
